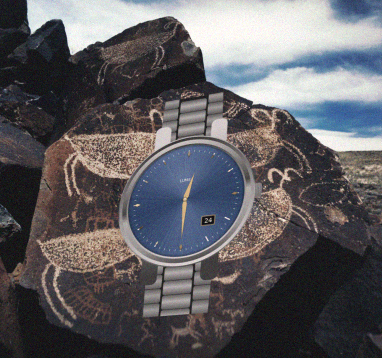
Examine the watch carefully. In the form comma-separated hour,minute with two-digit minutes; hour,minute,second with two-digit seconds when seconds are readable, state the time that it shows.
12,30
